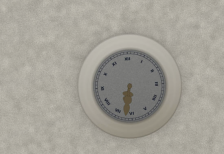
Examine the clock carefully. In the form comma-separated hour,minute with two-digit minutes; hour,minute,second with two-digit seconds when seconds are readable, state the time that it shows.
6,32
